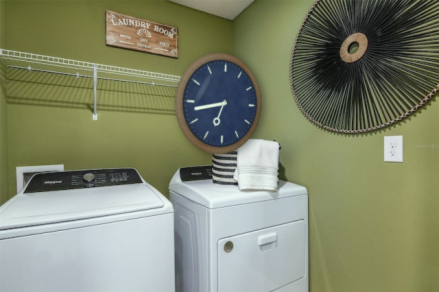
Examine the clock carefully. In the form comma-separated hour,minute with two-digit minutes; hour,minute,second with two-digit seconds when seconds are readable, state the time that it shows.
6,43
